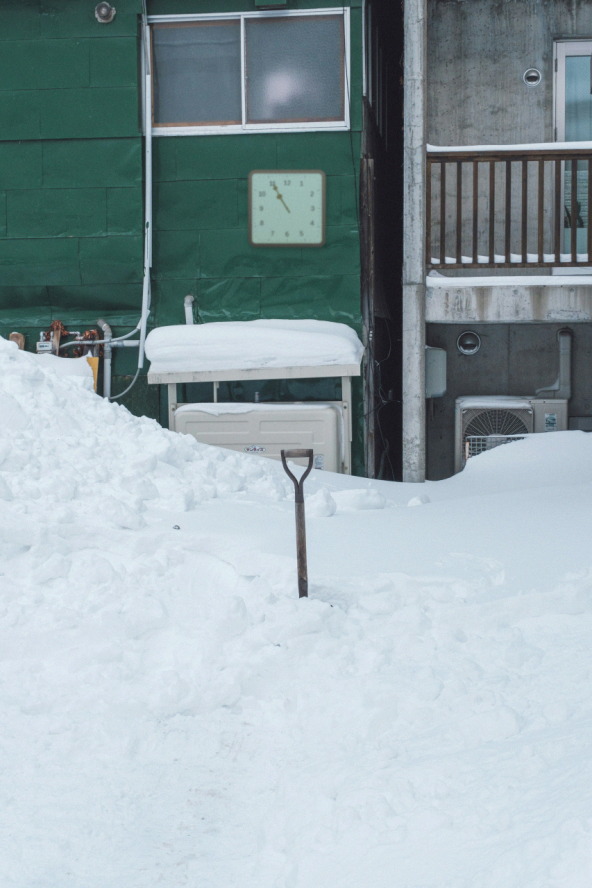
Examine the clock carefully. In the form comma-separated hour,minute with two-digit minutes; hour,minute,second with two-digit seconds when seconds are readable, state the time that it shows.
10,55
